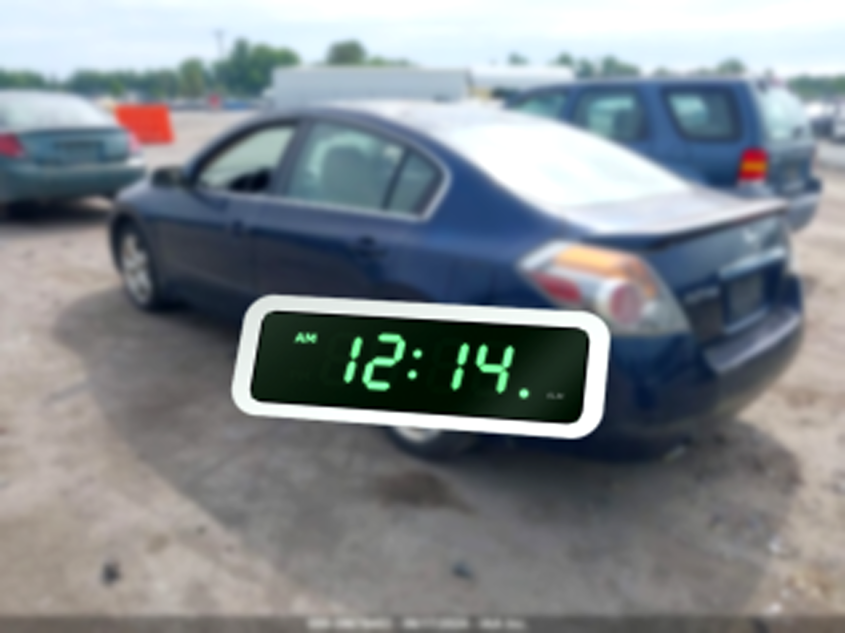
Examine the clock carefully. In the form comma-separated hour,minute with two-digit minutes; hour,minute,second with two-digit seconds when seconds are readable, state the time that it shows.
12,14
